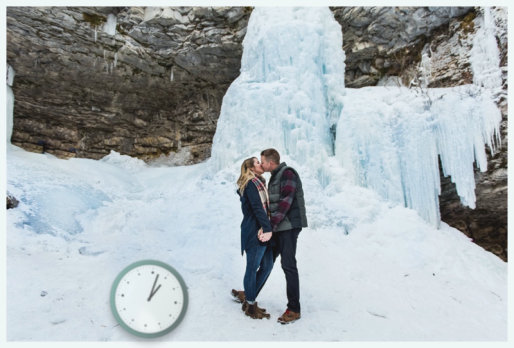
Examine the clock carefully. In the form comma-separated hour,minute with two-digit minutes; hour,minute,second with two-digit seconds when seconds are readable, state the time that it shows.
1,02
